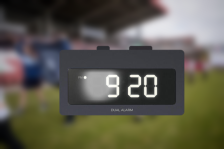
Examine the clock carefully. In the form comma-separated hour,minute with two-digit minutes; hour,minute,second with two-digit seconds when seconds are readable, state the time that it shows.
9,20
